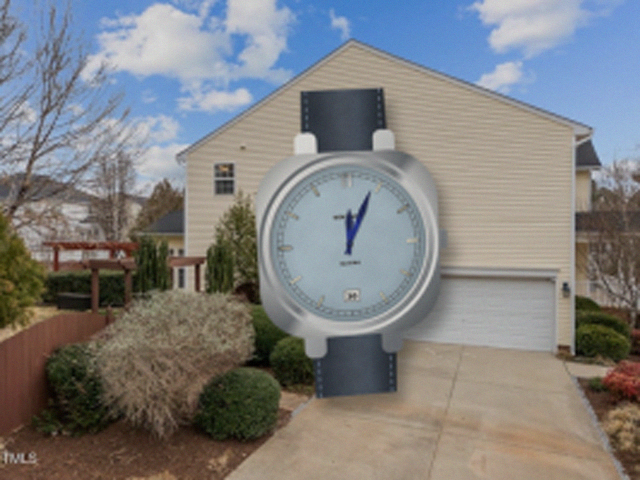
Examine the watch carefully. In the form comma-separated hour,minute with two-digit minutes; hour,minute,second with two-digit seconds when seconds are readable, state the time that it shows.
12,04
